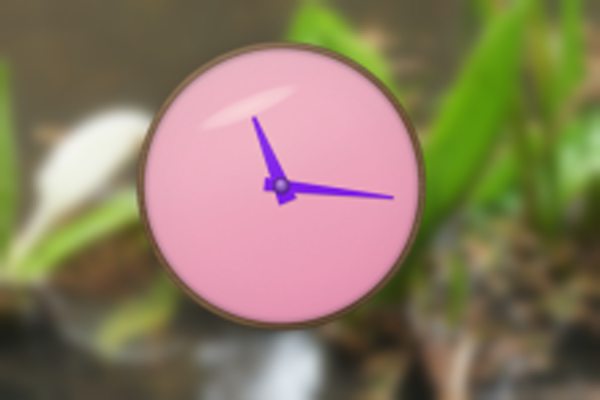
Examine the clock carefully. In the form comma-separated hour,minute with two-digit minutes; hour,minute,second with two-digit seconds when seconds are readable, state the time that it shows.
11,16
